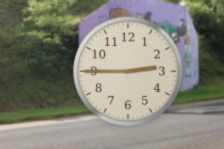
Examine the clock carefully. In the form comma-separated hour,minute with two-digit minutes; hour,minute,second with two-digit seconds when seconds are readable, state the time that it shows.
2,45
